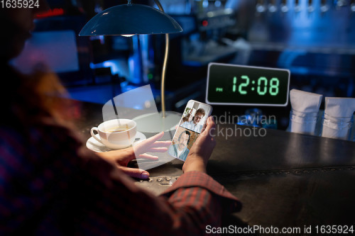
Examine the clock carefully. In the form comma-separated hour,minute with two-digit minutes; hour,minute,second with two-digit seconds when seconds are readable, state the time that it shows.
12,08
